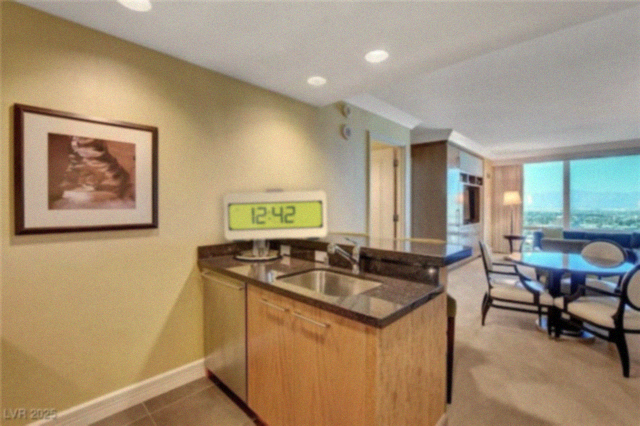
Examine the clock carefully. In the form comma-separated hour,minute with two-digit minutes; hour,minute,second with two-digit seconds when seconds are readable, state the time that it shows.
12,42
